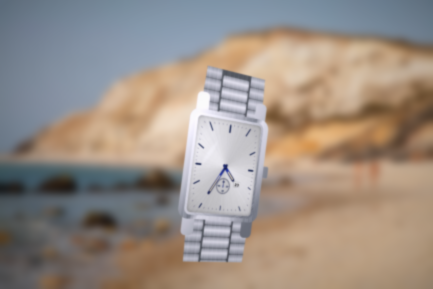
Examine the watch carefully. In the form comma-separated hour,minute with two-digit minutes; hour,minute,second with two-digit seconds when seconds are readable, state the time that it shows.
4,35
